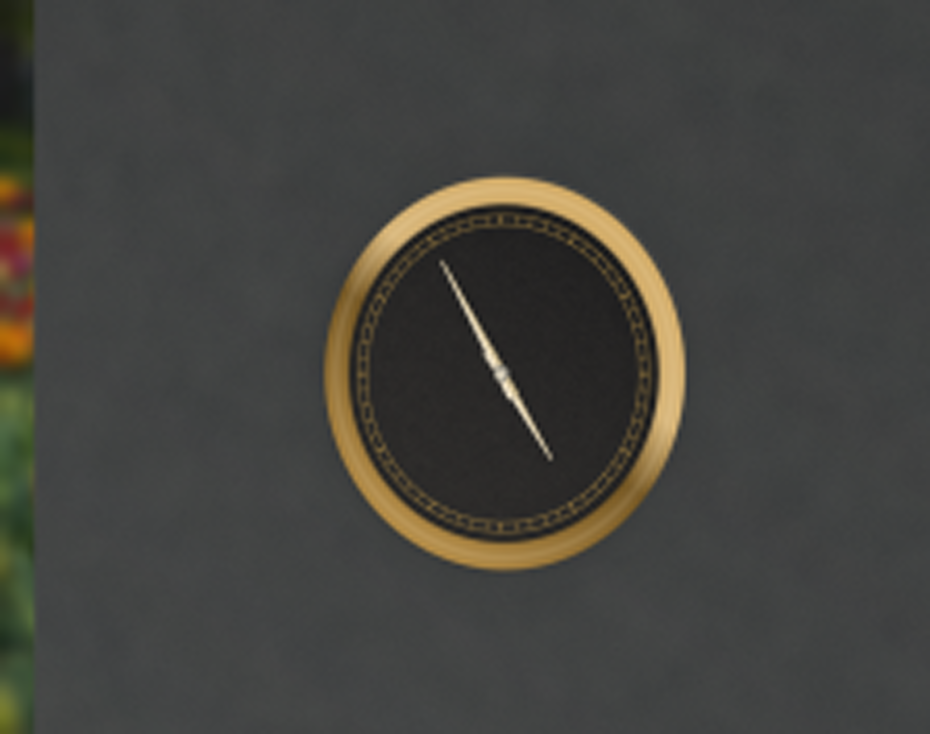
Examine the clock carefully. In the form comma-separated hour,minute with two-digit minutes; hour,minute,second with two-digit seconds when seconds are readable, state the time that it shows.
4,55
